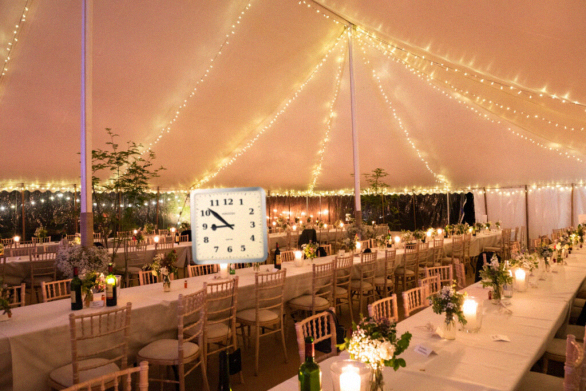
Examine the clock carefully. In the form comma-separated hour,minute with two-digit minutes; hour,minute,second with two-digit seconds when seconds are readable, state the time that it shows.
8,52
